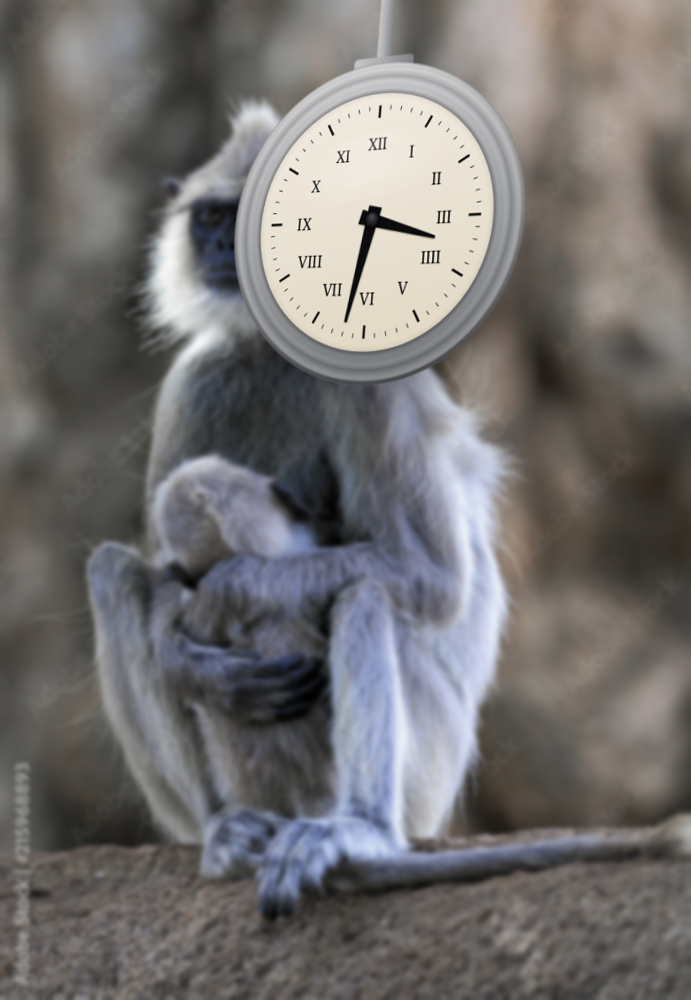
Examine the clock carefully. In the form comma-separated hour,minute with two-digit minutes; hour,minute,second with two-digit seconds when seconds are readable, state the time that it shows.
3,32
